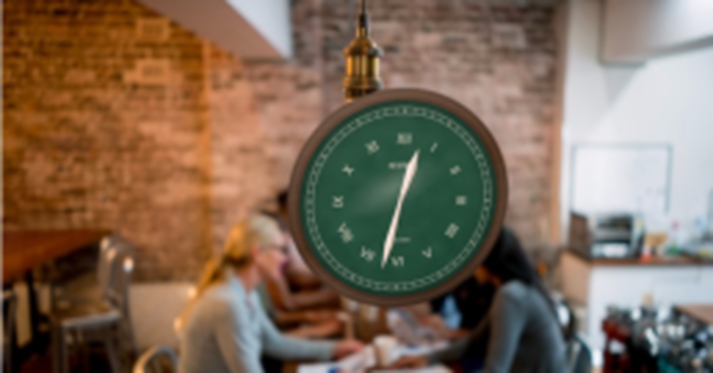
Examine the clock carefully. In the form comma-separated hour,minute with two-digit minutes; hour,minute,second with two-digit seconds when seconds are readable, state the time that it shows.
12,32
